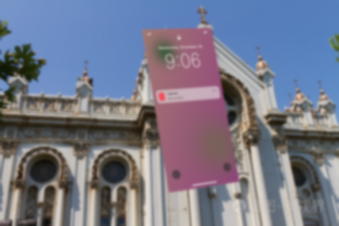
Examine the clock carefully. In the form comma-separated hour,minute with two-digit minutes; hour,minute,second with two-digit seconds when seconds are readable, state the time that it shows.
9,06
